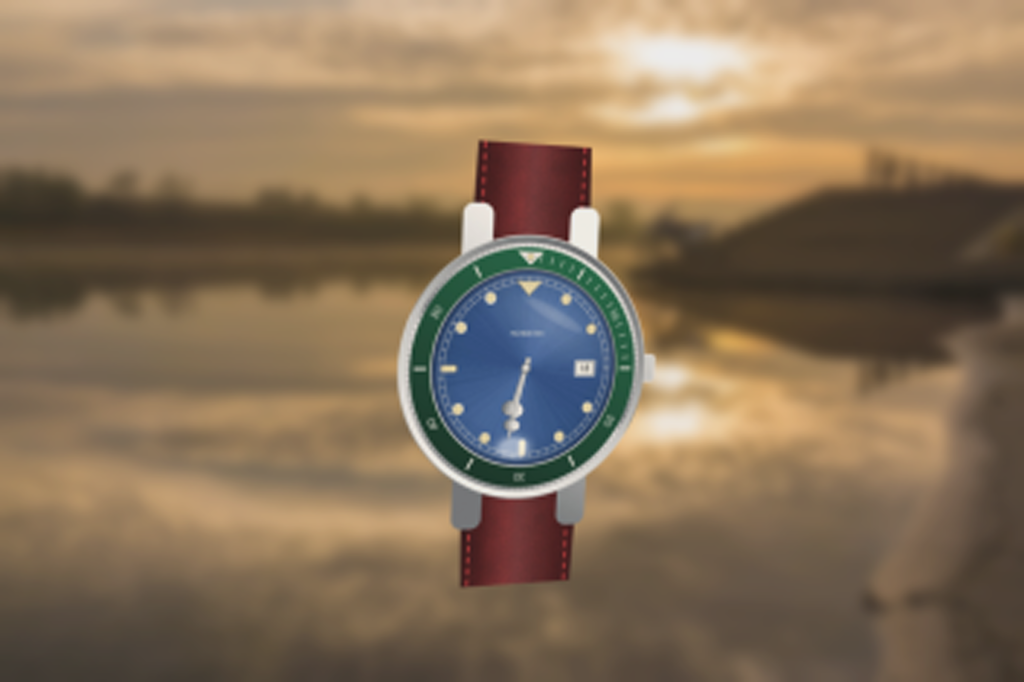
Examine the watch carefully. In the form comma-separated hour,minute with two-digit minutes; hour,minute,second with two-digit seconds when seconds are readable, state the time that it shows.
6,32
